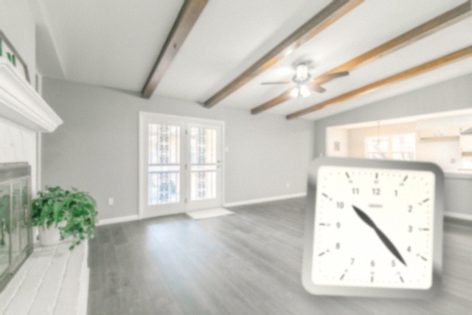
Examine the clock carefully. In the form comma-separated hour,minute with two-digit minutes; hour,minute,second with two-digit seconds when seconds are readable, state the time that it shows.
10,23
